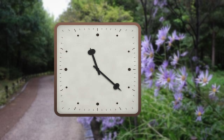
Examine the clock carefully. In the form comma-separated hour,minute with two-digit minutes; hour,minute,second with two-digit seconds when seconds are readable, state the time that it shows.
11,22
